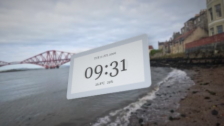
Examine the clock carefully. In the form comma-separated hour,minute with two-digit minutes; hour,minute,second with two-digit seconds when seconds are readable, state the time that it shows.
9,31
